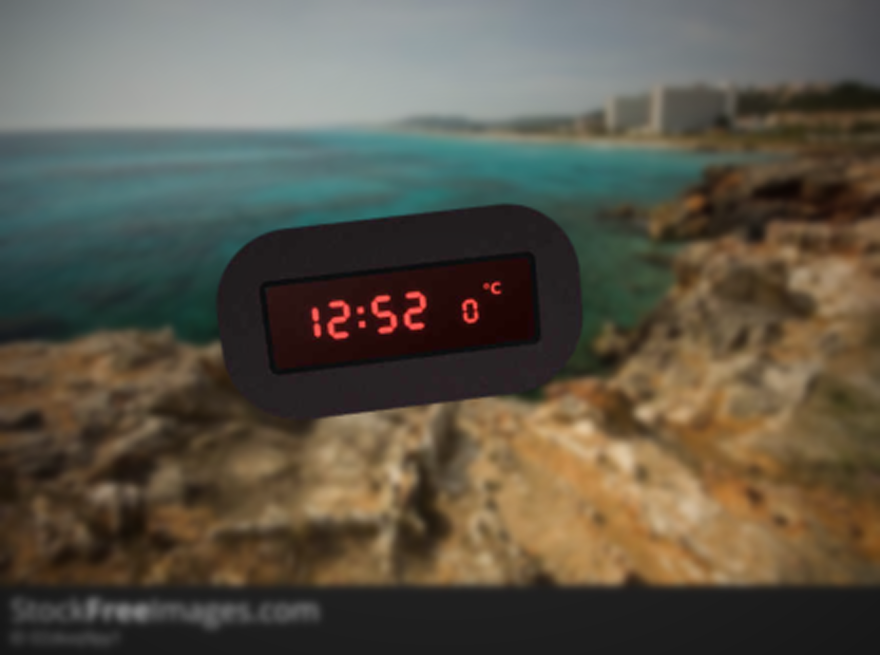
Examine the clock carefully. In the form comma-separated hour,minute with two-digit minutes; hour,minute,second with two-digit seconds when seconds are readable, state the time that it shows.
12,52
